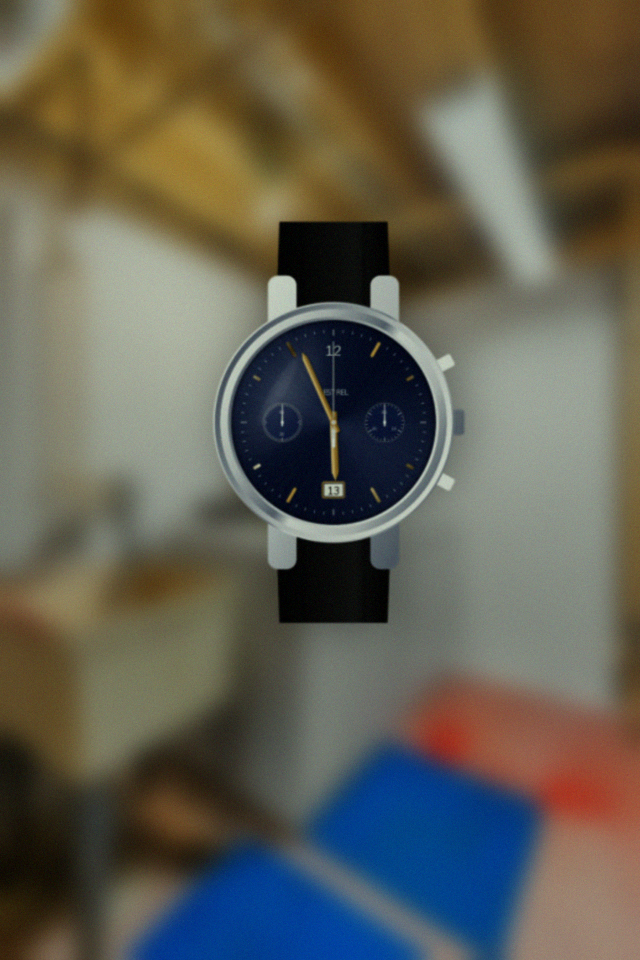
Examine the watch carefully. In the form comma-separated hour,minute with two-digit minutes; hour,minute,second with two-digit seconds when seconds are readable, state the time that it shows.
5,56
